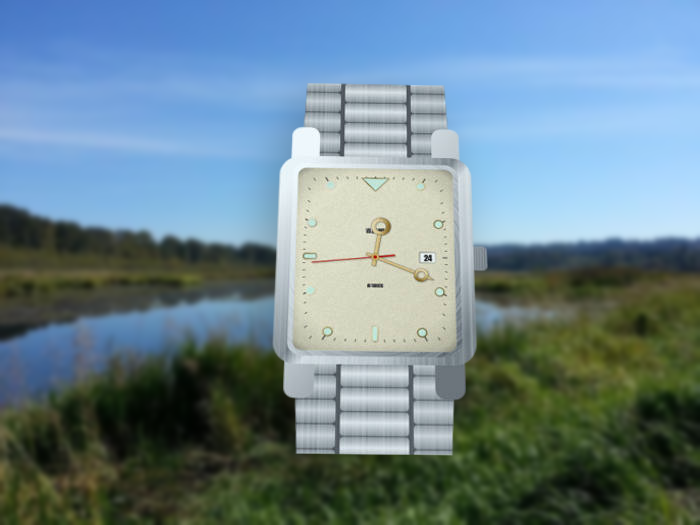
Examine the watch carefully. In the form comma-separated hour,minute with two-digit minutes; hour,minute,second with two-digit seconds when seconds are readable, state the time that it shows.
12,18,44
